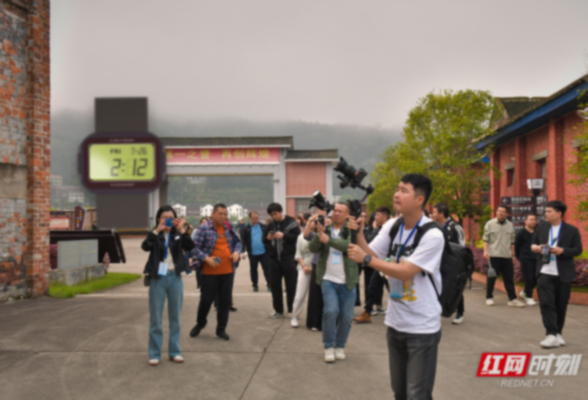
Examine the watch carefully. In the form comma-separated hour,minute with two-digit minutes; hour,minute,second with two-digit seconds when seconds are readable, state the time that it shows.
2,12
